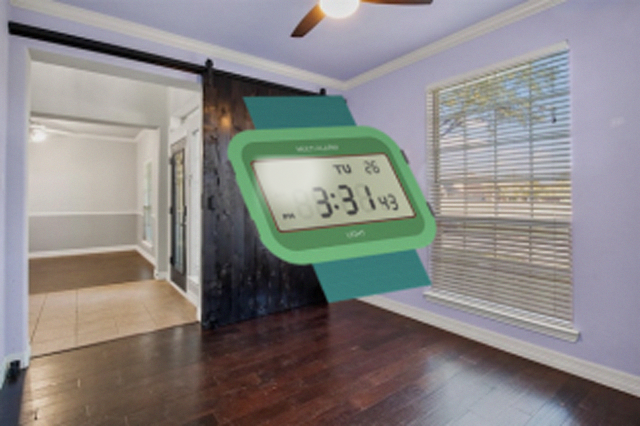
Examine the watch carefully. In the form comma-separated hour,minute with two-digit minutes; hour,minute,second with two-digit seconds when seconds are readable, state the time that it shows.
3,31,43
